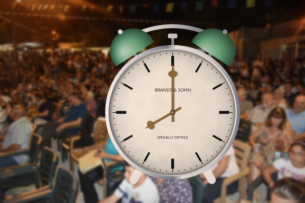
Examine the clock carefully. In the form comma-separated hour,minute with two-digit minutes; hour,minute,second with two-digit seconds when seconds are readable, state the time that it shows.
8,00
